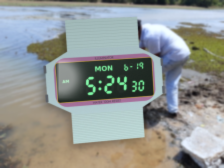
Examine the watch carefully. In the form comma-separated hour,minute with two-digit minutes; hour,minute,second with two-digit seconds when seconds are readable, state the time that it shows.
5,24,30
